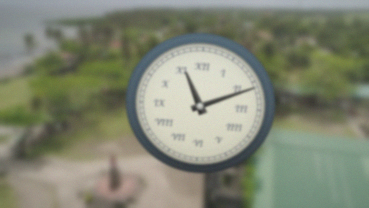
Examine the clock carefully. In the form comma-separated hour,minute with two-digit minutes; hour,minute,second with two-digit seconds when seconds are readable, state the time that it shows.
11,11
